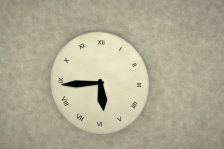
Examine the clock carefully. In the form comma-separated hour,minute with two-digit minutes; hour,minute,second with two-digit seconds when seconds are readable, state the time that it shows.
5,44
